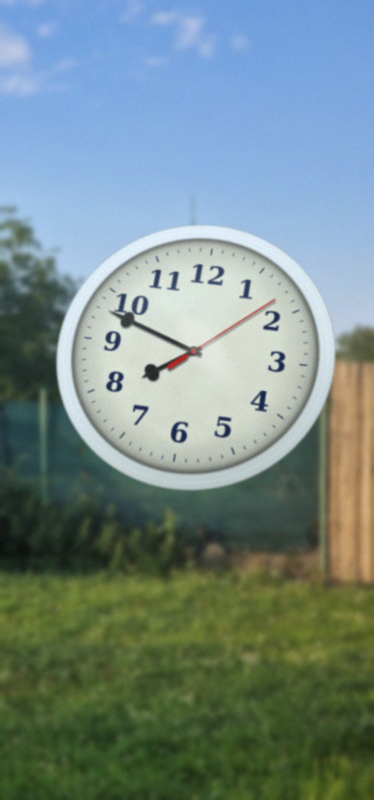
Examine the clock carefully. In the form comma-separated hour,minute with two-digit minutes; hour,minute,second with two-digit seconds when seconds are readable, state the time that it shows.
7,48,08
